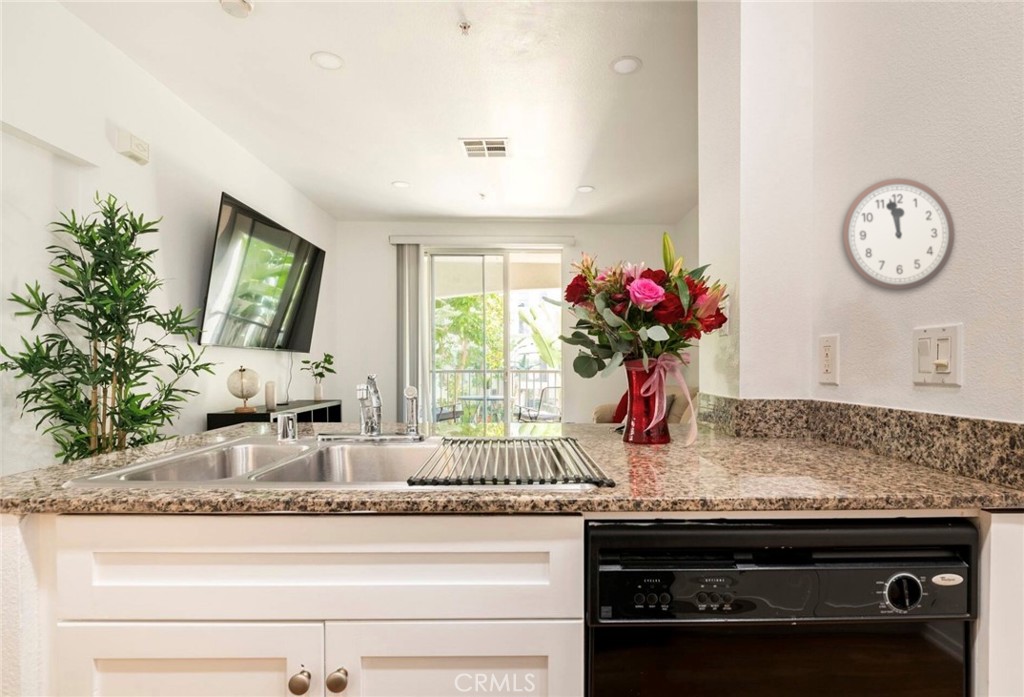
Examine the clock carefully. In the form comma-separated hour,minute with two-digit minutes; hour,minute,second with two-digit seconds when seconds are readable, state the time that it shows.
11,58
